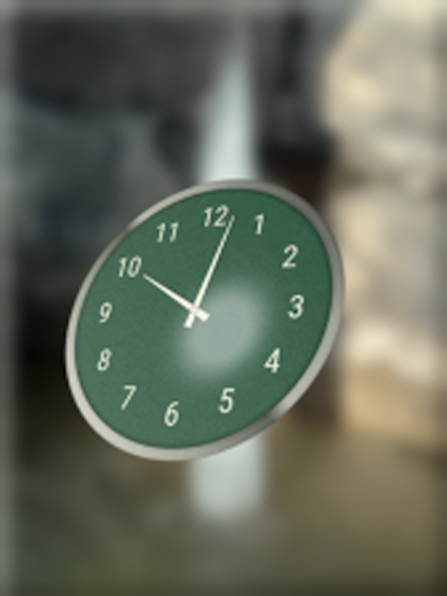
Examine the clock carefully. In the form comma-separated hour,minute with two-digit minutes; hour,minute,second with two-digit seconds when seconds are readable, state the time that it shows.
10,02
